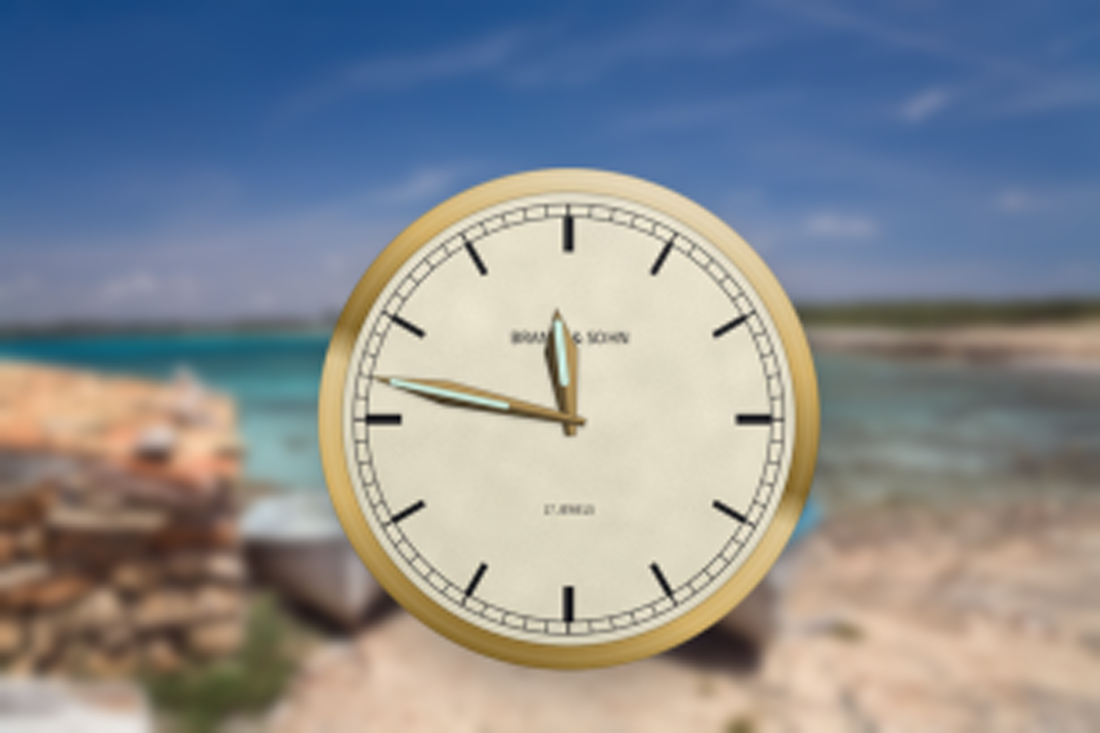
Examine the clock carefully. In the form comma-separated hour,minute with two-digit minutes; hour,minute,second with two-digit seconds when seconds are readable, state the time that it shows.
11,47
